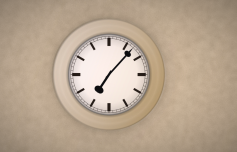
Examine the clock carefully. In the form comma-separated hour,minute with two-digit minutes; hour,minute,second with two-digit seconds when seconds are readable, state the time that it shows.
7,07
